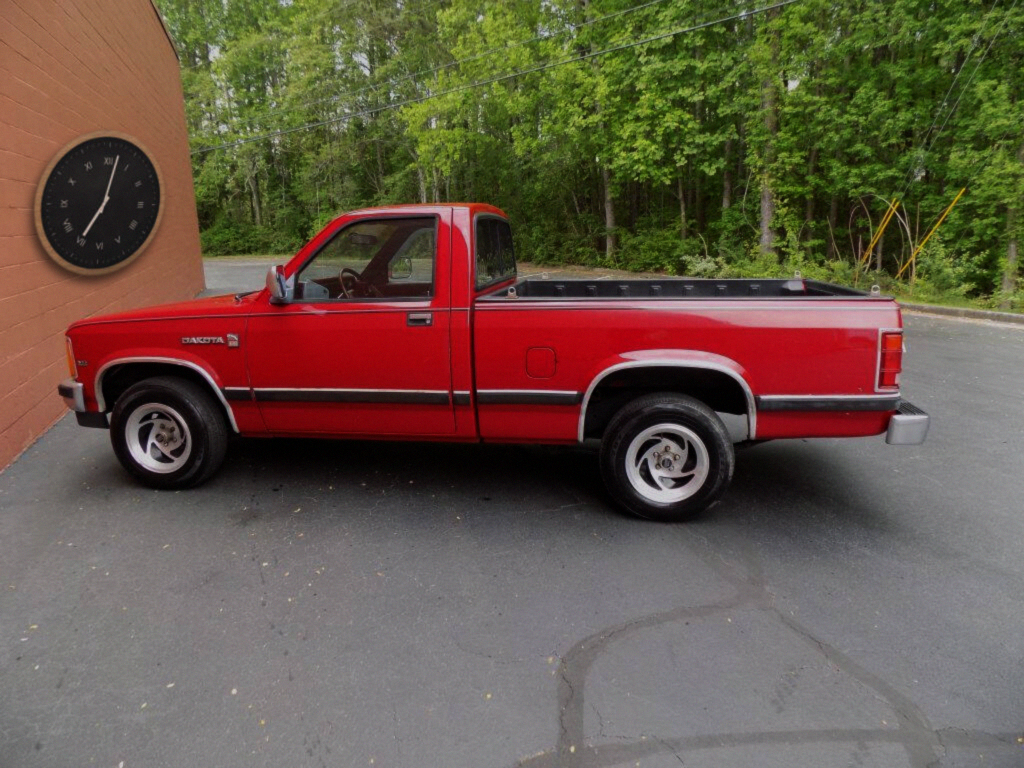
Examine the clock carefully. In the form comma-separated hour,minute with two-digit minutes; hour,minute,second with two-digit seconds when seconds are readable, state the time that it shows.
7,02
